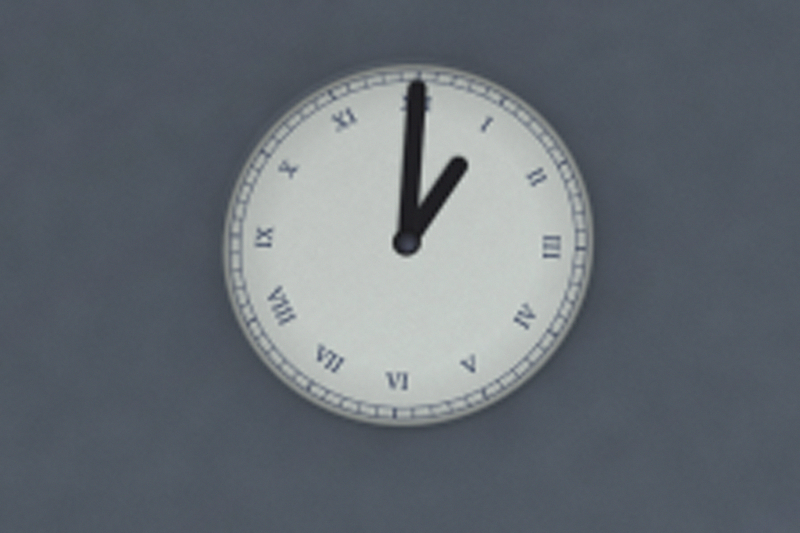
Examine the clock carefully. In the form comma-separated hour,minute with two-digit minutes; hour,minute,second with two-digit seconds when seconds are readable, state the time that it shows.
1,00
